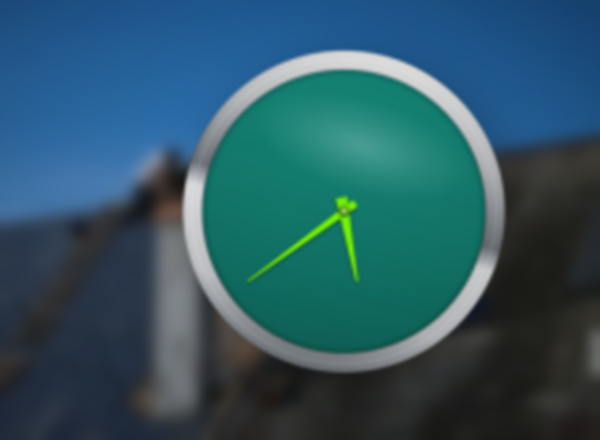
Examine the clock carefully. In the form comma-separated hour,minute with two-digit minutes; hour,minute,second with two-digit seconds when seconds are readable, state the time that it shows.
5,39
